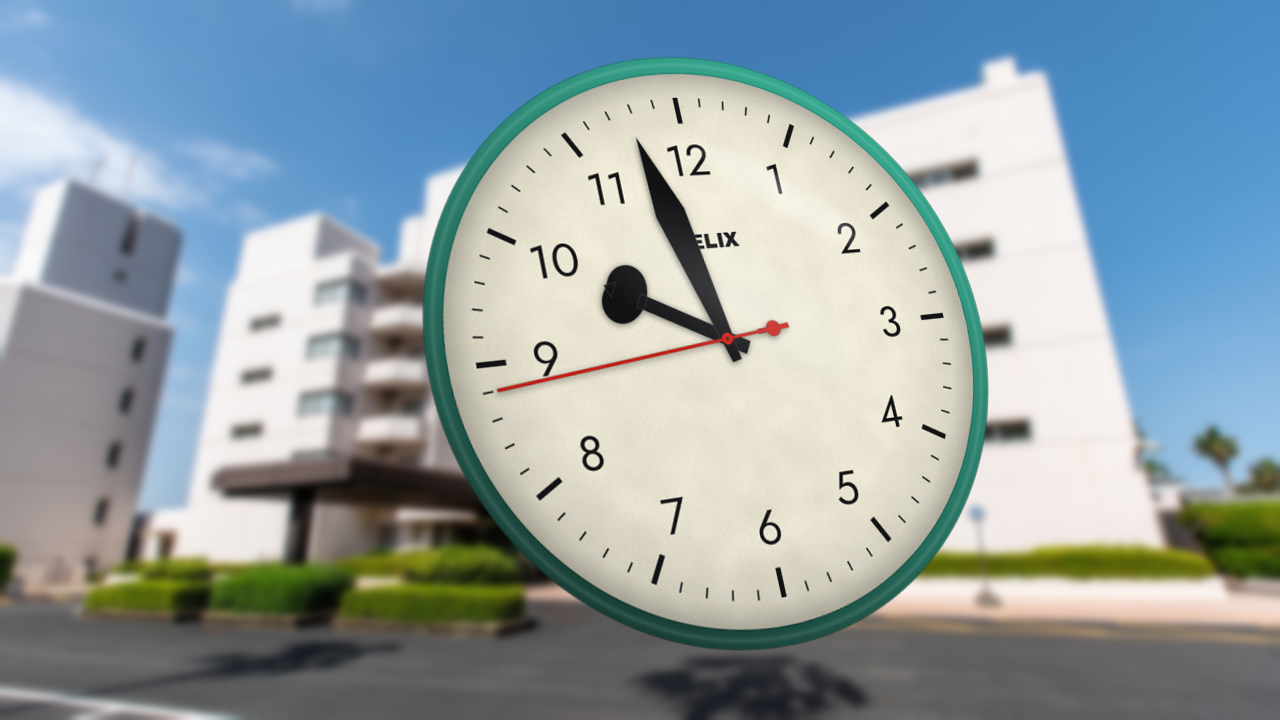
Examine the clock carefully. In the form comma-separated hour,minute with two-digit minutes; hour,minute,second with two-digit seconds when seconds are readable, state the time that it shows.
9,57,44
